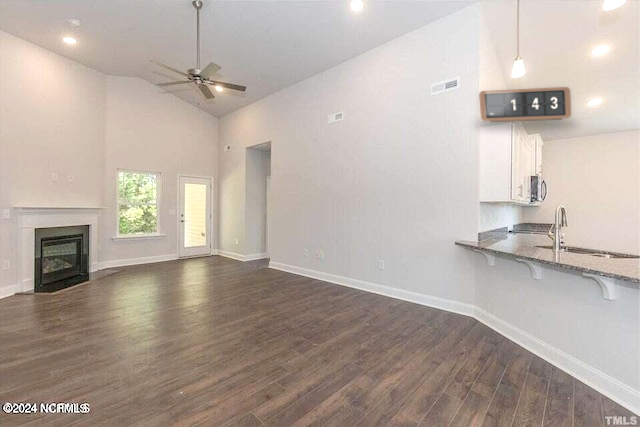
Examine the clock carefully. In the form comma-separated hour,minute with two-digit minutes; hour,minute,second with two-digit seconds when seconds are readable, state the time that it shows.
1,43
